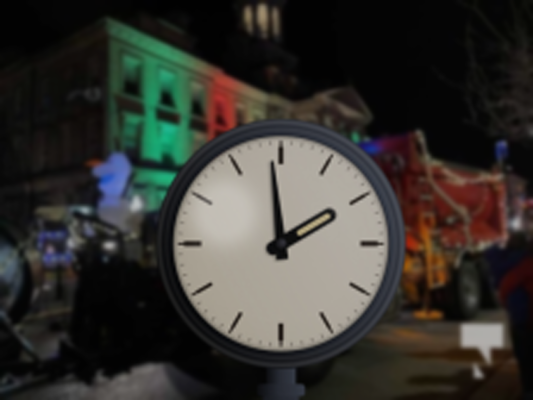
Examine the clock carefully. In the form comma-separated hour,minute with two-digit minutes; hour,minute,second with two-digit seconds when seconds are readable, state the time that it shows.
1,59
